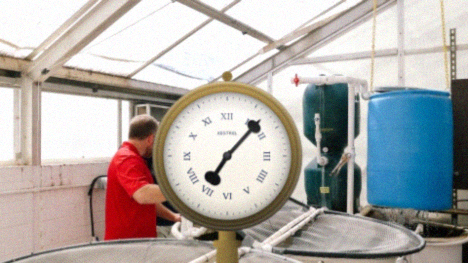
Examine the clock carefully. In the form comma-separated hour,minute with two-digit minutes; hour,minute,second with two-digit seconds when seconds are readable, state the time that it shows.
7,07
